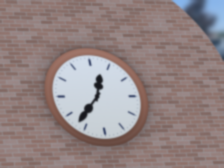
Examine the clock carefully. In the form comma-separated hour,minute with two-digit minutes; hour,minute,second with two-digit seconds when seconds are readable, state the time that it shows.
12,37
